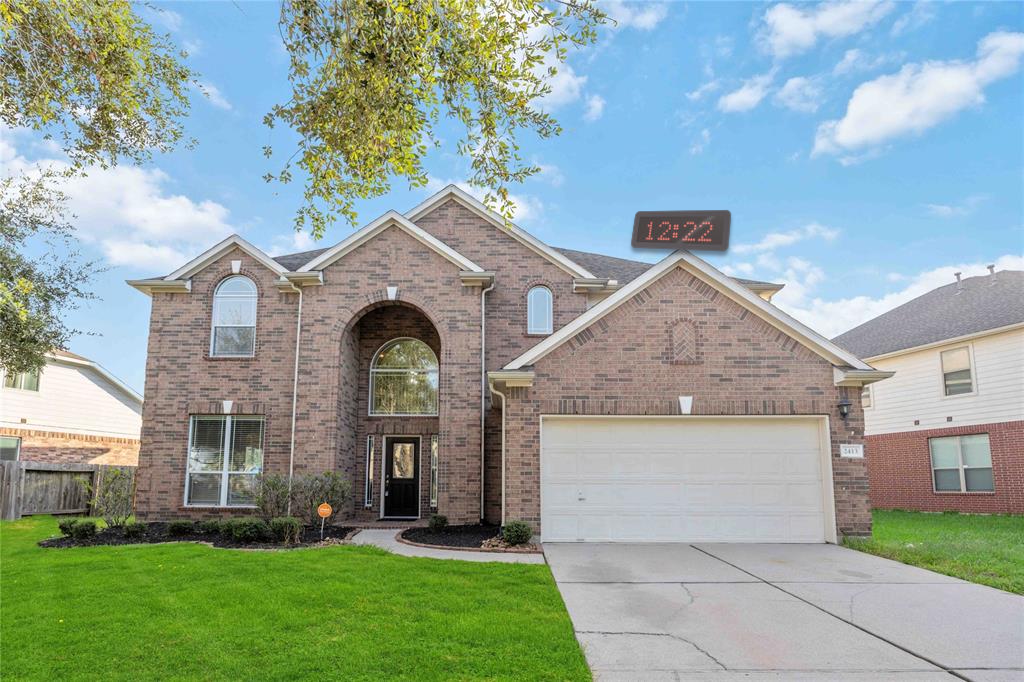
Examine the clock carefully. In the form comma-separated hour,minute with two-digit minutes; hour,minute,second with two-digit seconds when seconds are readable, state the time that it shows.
12,22
